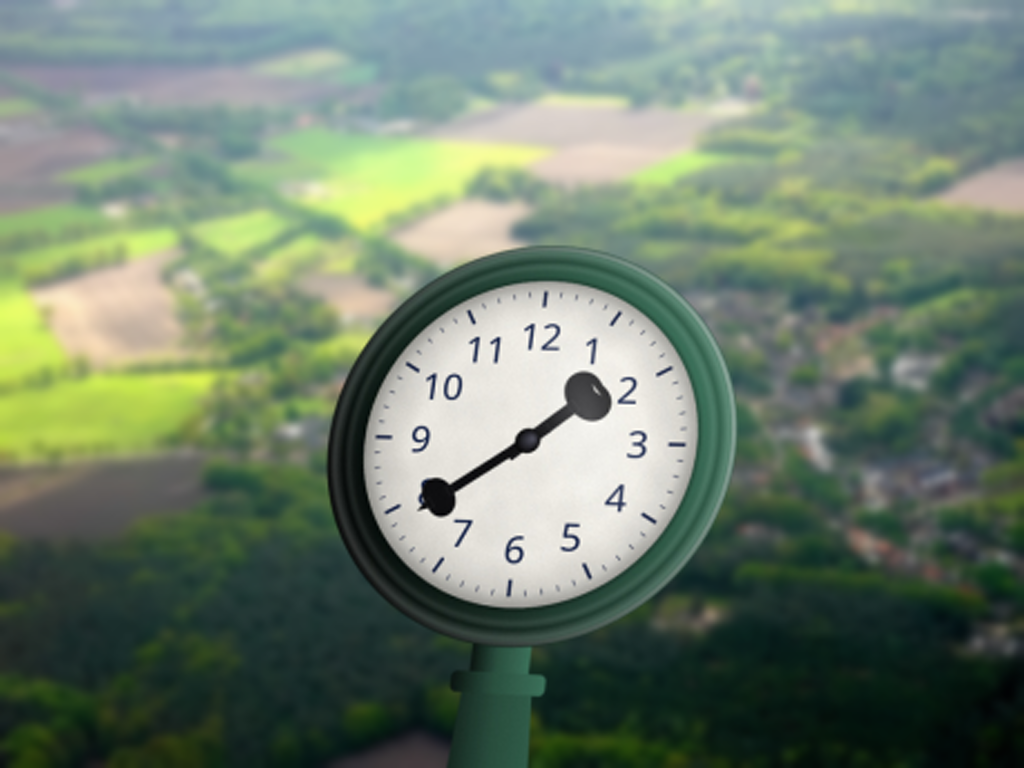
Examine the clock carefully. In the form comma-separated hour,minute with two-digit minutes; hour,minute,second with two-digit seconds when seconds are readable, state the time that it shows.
1,39
